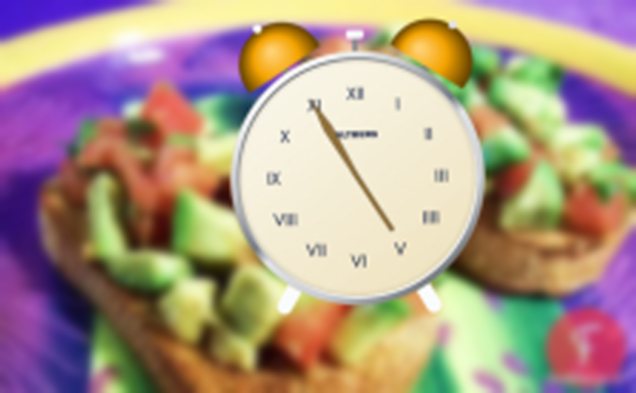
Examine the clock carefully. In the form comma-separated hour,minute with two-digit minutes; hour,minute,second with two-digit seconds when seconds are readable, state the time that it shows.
4,55
